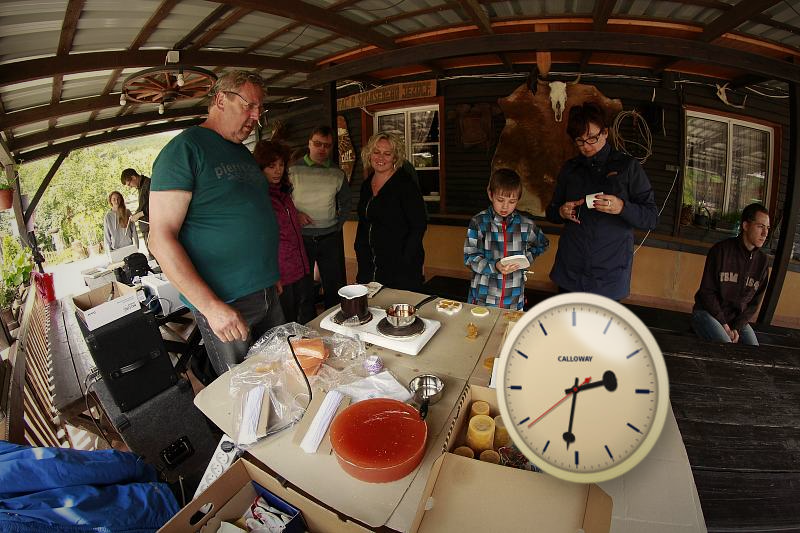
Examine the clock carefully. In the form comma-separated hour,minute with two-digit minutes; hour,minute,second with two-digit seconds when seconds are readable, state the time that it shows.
2,31,39
